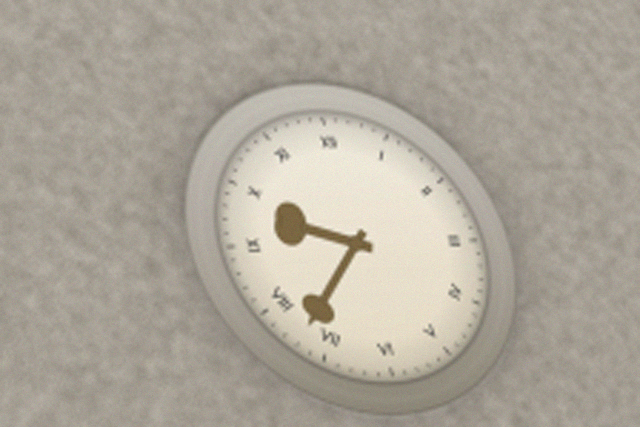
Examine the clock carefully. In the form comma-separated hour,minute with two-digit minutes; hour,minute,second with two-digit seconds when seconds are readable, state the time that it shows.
9,37
